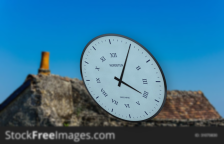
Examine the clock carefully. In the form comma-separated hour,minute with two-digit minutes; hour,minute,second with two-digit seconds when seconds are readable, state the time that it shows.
4,05
